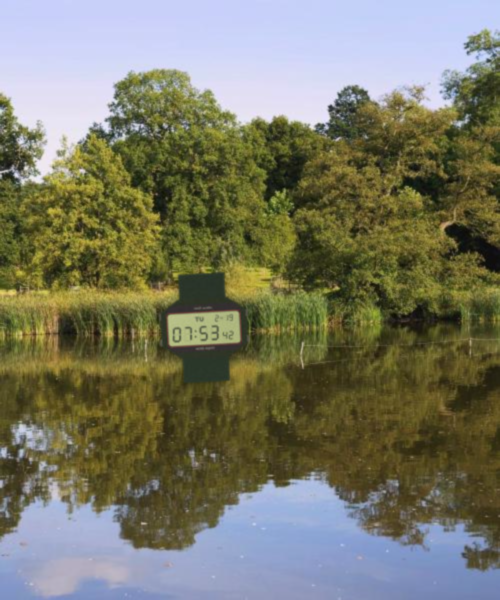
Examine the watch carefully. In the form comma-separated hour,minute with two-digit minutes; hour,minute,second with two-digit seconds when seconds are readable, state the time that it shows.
7,53
